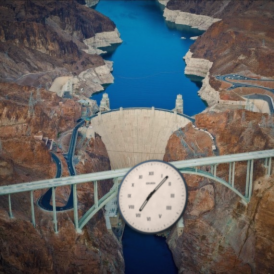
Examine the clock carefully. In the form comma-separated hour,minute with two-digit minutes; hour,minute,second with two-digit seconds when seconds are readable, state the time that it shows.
7,07
